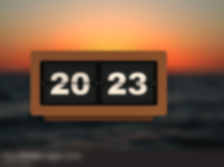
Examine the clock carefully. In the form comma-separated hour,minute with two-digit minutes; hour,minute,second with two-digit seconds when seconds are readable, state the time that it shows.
20,23
